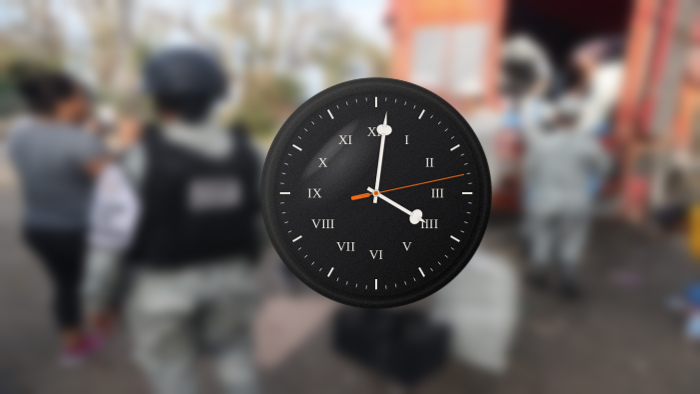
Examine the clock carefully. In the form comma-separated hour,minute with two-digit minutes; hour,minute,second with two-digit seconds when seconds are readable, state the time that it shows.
4,01,13
